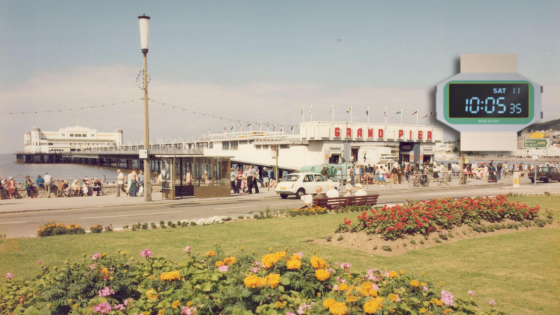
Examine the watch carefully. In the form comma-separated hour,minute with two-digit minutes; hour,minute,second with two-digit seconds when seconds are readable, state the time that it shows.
10,05,35
